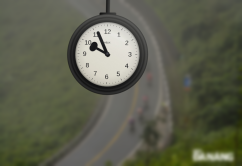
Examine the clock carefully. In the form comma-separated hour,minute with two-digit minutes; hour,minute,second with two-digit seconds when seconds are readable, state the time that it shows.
9,56
